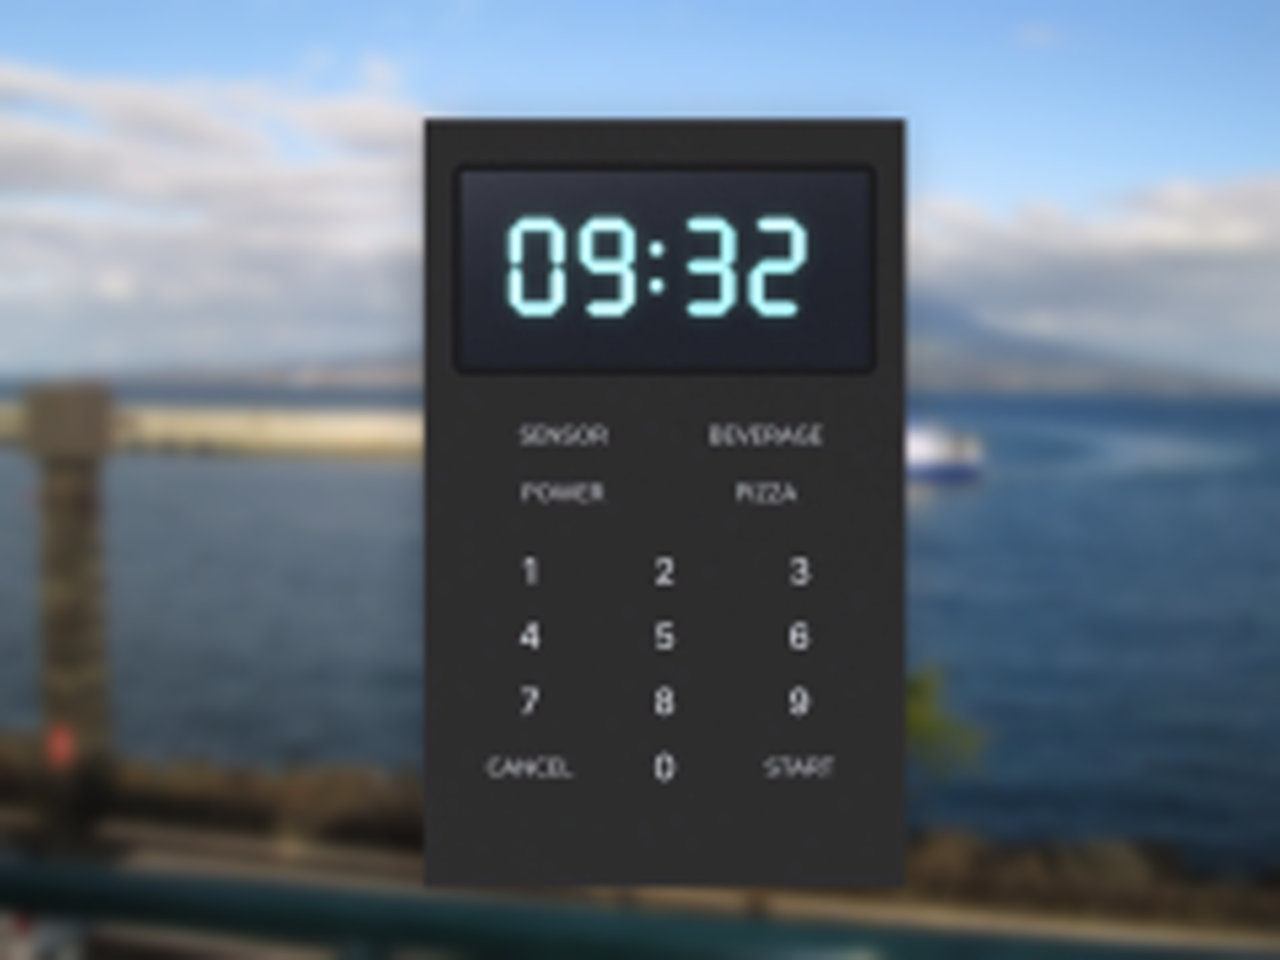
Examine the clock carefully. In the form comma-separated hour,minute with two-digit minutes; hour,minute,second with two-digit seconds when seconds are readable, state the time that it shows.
9,32
